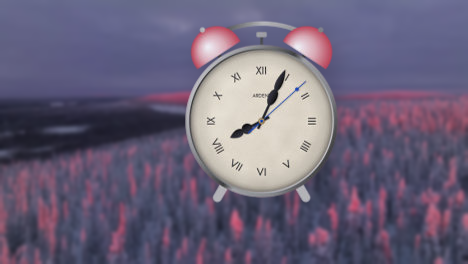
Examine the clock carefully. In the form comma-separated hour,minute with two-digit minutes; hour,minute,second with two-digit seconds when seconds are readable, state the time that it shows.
8,04,08
